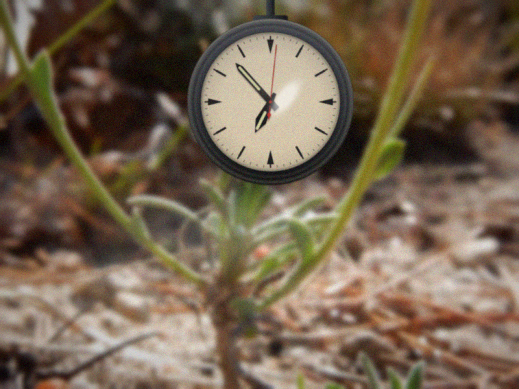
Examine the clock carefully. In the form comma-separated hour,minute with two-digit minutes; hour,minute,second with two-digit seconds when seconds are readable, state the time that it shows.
6,53,01
